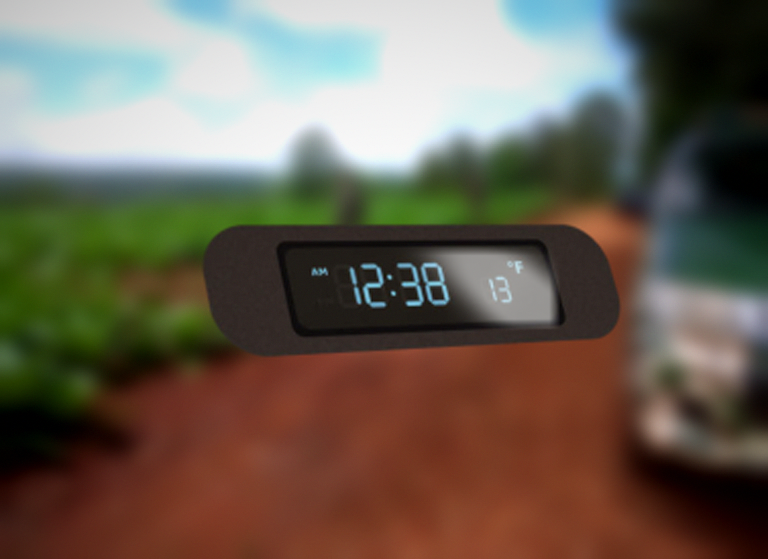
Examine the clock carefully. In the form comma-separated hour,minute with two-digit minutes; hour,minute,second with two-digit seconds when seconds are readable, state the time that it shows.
12,38
